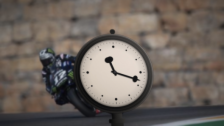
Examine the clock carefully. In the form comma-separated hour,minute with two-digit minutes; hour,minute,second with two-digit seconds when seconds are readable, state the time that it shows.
11,18
